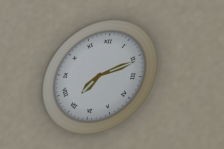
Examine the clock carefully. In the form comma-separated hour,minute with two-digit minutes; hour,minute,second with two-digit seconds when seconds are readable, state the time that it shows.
7,11
